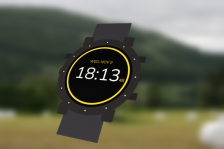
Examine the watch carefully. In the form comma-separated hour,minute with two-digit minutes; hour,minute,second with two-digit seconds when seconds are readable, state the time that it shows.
18,13
